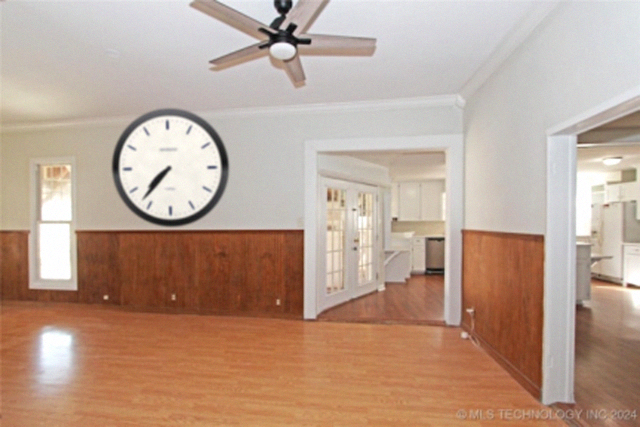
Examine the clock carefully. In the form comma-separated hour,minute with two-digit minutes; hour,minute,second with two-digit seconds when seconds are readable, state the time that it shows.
7,37
